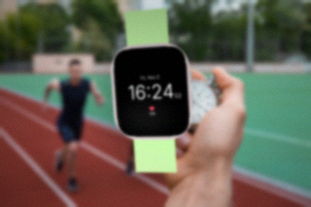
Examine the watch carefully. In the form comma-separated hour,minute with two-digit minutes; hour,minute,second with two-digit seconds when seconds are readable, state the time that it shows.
16,24
